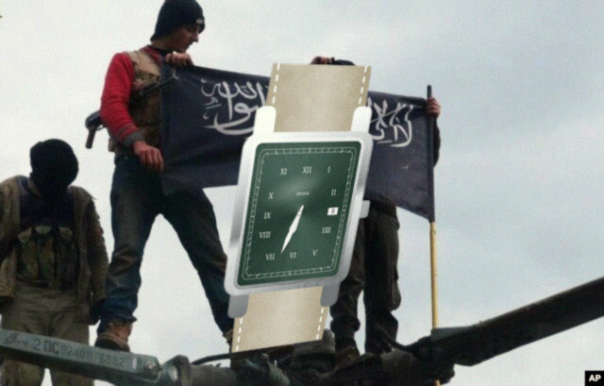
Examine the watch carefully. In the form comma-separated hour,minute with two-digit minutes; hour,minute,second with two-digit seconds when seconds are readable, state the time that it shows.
6,33
